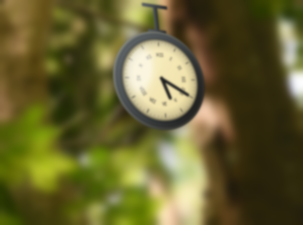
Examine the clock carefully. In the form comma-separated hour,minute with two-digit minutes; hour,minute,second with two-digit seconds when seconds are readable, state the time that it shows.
5,20
